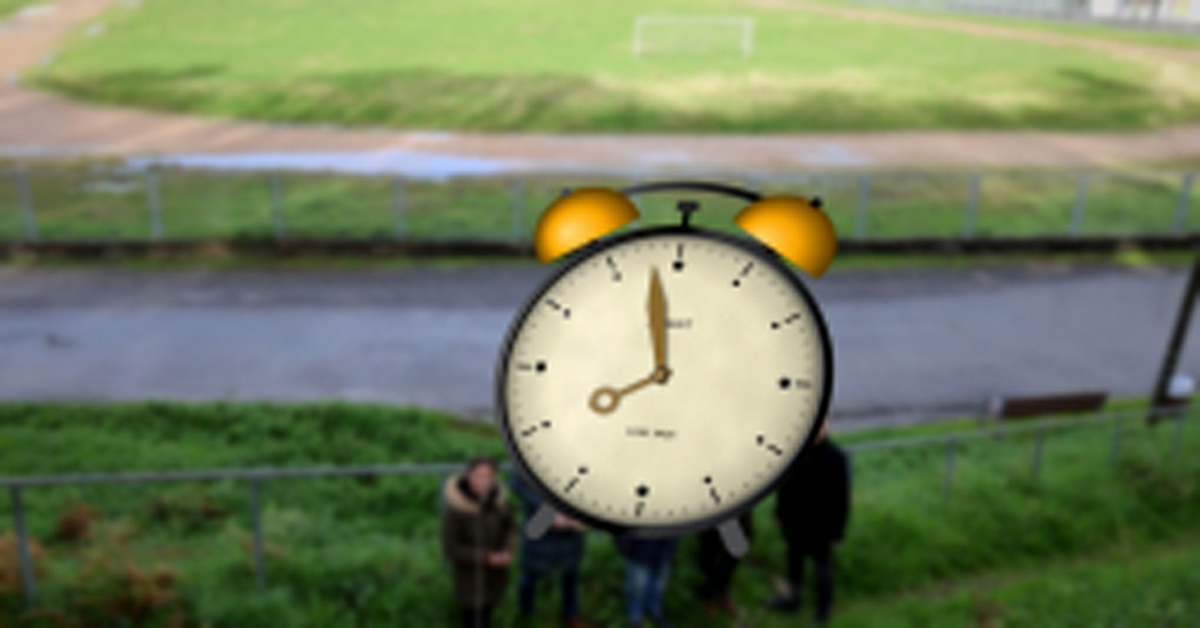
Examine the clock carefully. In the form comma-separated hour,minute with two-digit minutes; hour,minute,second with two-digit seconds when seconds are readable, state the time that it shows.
7,58
